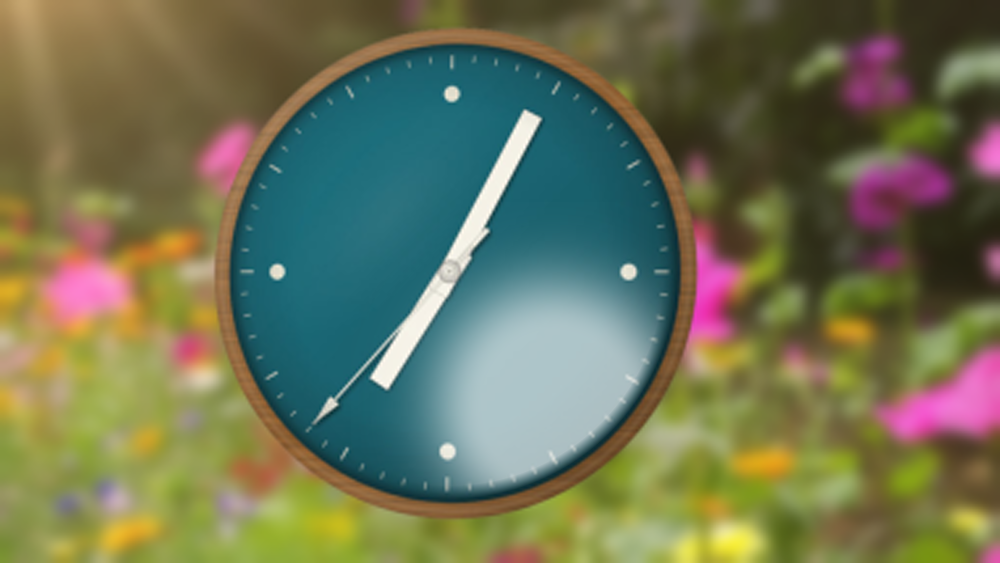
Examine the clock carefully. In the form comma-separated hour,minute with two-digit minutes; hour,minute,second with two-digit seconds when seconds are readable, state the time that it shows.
7,04,37
